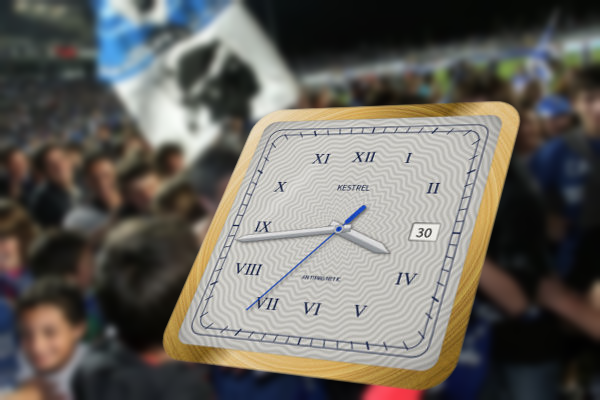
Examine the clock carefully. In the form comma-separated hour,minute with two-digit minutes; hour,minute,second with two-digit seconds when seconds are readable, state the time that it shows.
3,43,36
